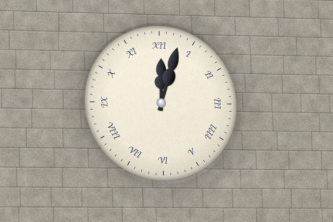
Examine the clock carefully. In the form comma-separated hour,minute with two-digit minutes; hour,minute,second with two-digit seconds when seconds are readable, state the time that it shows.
12,03
